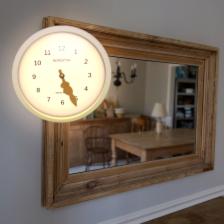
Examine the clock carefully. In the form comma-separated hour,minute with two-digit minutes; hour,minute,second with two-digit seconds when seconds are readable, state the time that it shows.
5,26
